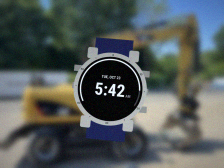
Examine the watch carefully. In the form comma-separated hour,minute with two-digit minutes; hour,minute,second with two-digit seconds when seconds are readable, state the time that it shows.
5,42
